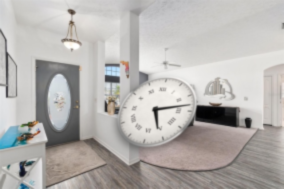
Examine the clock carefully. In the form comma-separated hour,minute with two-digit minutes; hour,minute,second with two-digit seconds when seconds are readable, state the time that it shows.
5,13
